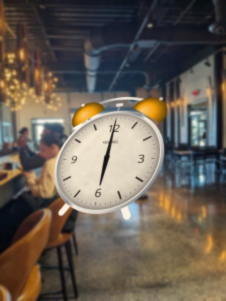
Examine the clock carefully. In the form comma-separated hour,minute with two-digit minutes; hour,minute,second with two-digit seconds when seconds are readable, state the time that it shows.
6,00
